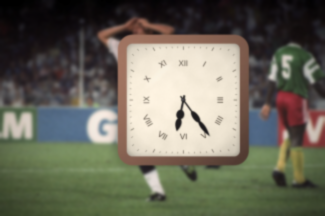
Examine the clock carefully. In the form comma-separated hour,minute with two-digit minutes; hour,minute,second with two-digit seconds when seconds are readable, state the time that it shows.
6,24
